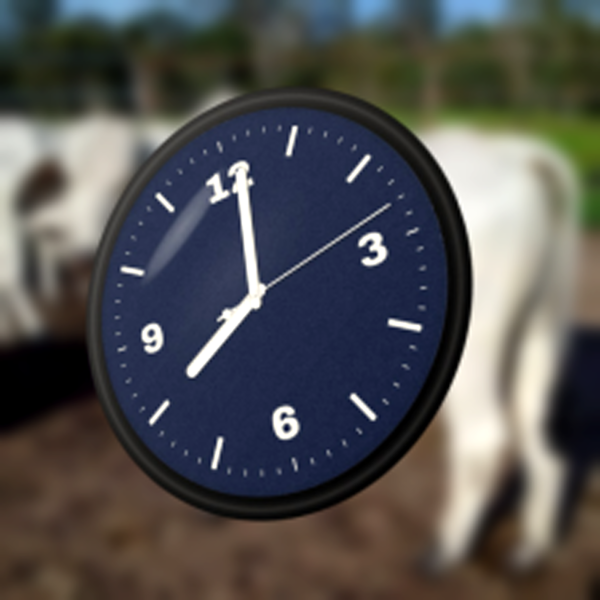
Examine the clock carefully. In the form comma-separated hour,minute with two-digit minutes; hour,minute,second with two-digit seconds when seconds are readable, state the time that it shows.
8,01,13
